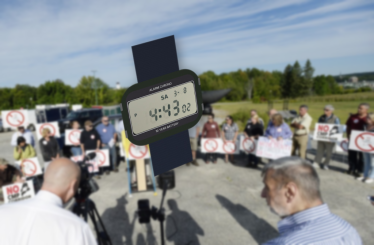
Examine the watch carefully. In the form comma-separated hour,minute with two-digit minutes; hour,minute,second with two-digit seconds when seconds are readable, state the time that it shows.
4,43,02
